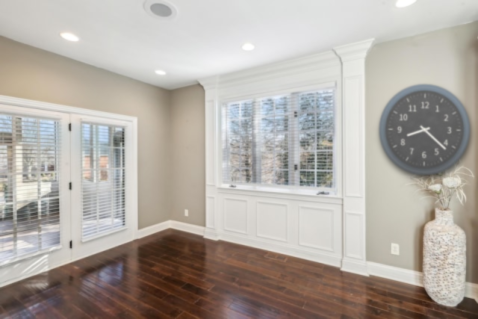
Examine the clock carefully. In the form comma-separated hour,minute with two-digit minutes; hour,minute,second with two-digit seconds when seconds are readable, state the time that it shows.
8,22
